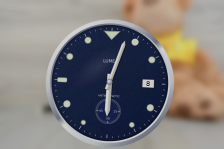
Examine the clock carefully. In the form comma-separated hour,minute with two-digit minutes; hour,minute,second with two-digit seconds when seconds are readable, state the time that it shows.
6,03
